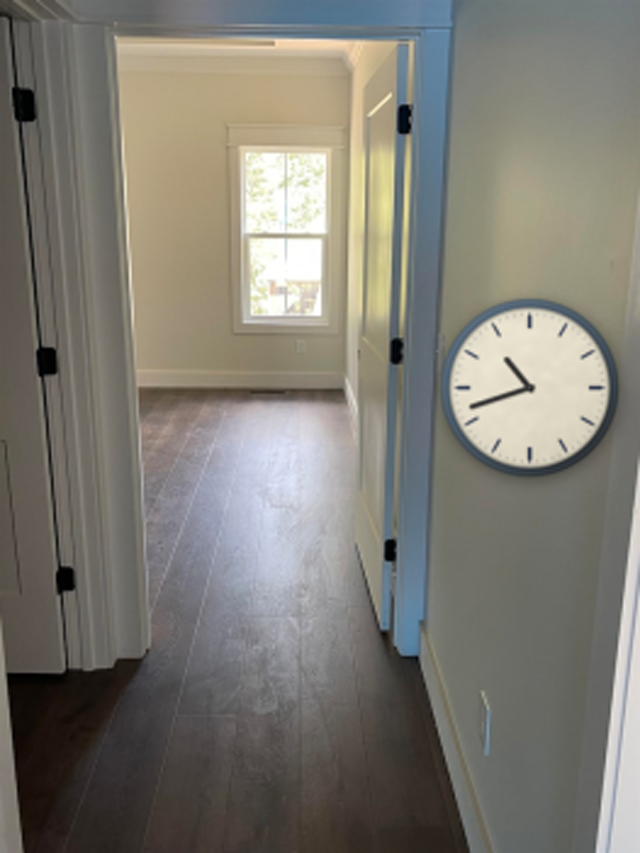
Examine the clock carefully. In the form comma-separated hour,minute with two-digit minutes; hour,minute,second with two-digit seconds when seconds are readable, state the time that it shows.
10,42
